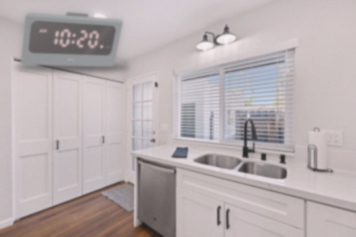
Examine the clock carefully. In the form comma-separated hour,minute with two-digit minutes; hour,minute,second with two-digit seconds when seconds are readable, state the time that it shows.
10,20
